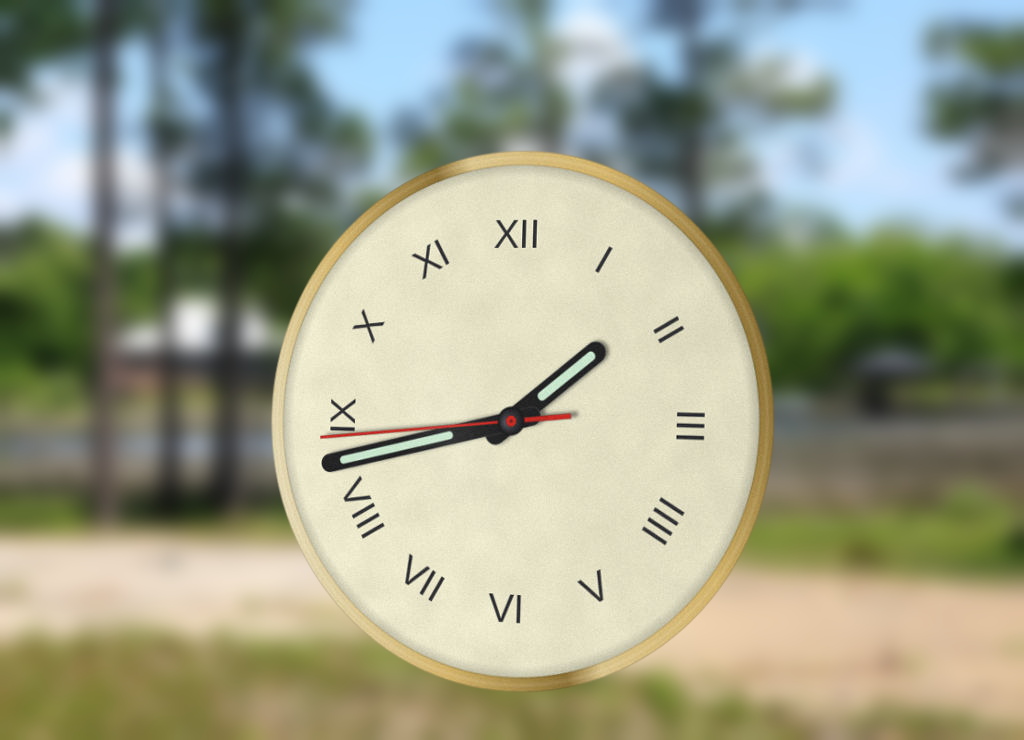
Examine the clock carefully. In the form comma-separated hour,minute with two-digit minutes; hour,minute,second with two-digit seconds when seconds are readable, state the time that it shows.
1,42,44
